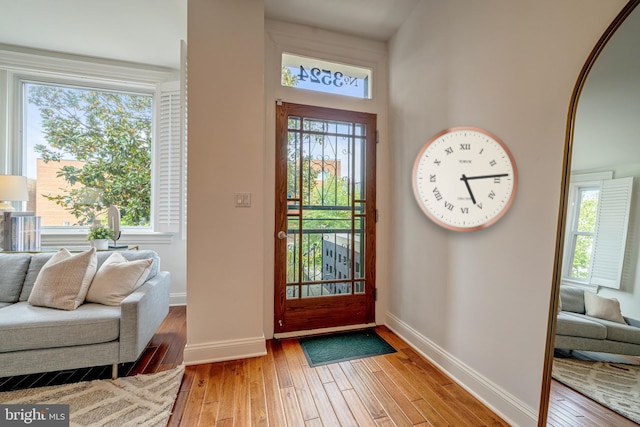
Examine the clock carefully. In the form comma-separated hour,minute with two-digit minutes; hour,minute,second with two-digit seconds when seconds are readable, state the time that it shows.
5,14
